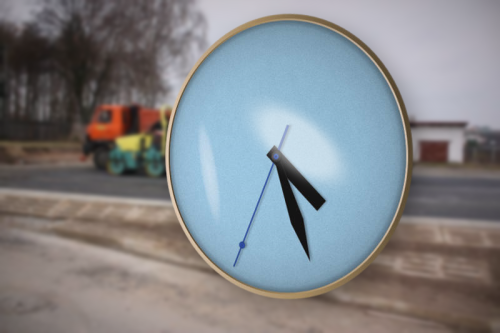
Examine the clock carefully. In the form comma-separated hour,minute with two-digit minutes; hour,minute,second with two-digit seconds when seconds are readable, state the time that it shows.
4,26,34
